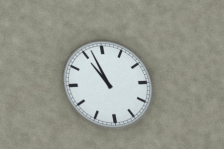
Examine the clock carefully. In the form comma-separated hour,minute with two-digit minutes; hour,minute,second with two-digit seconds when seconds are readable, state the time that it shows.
10,57
